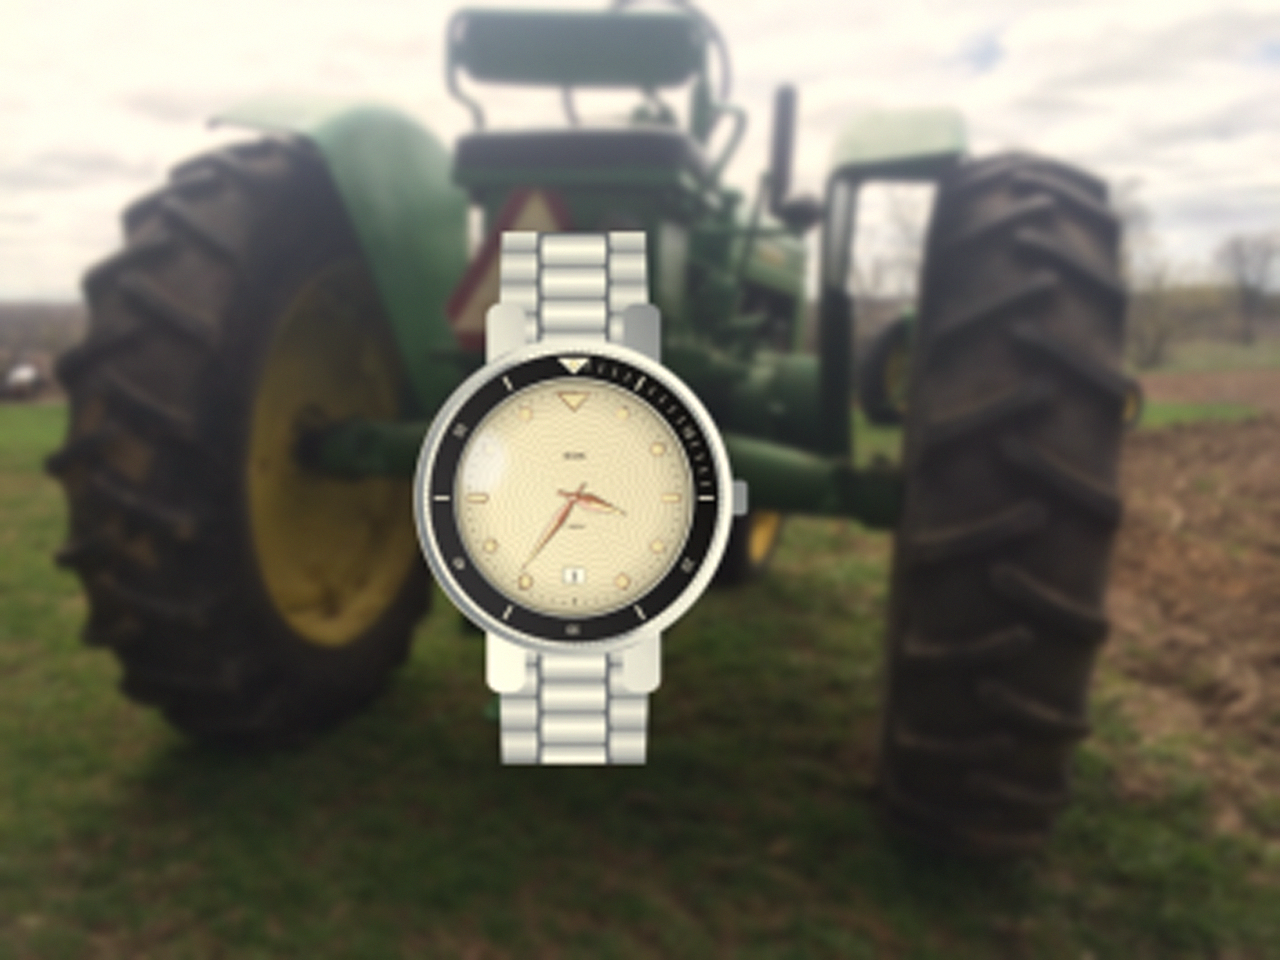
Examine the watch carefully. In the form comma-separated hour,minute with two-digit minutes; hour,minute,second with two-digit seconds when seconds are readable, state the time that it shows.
3,36
